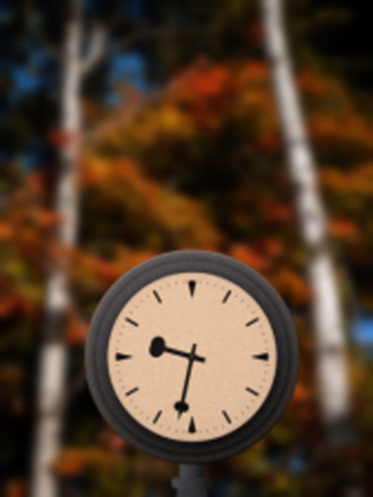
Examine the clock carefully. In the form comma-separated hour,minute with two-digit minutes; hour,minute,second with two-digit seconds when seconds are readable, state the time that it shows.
9,32
